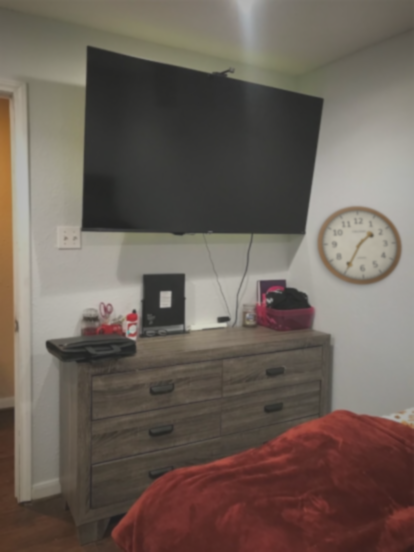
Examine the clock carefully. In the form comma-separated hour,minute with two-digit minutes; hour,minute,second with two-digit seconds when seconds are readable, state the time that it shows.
1,35
